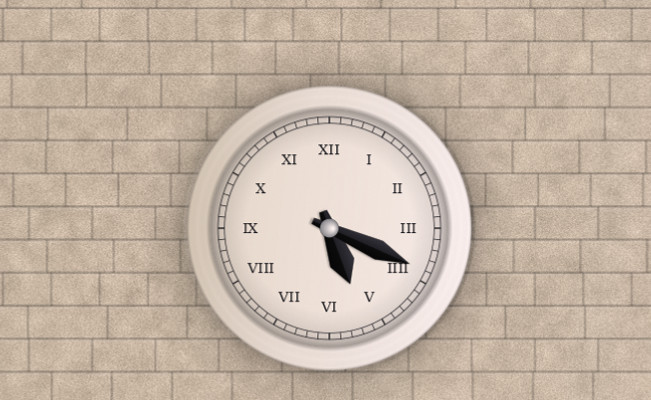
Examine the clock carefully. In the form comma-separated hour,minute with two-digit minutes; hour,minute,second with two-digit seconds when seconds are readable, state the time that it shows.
5,19
